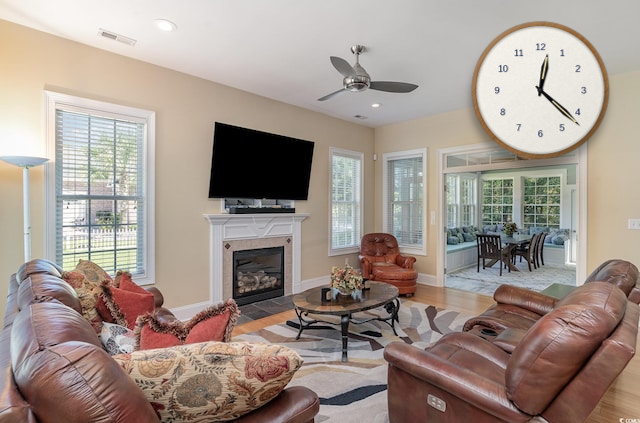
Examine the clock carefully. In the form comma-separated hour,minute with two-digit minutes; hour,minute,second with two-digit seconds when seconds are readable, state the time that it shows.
12,22
